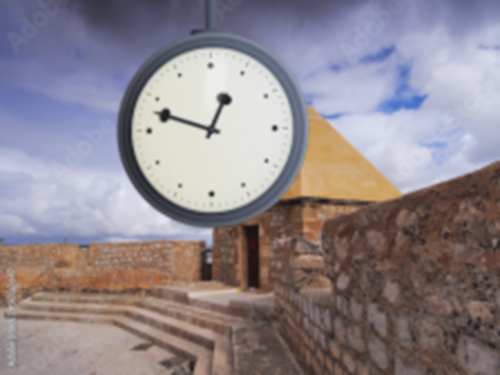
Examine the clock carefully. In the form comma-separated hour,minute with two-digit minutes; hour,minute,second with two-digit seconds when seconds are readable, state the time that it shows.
12,48
